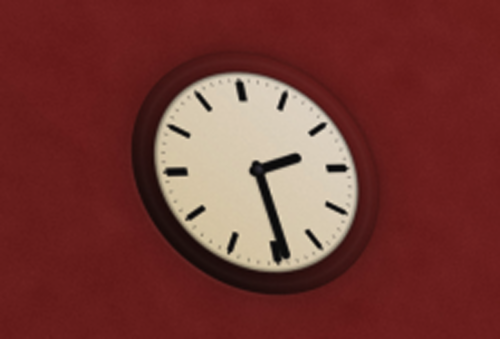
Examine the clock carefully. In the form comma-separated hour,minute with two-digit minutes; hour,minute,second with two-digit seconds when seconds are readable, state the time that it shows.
2,29
